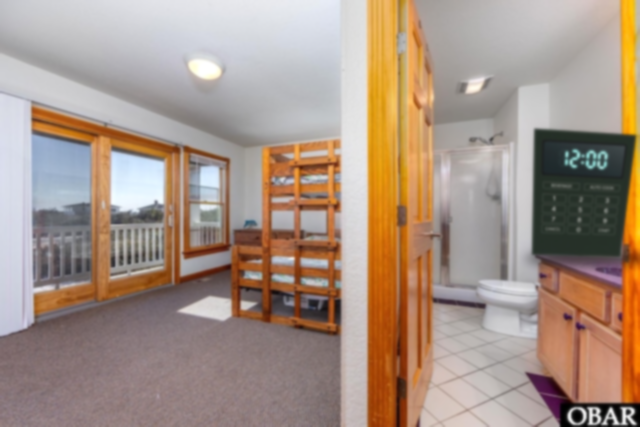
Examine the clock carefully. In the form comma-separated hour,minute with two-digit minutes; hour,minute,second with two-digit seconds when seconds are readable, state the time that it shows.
12,00
